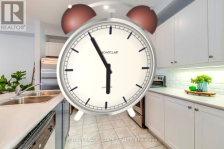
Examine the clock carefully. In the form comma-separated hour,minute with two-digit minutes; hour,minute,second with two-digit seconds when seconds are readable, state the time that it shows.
5,55
